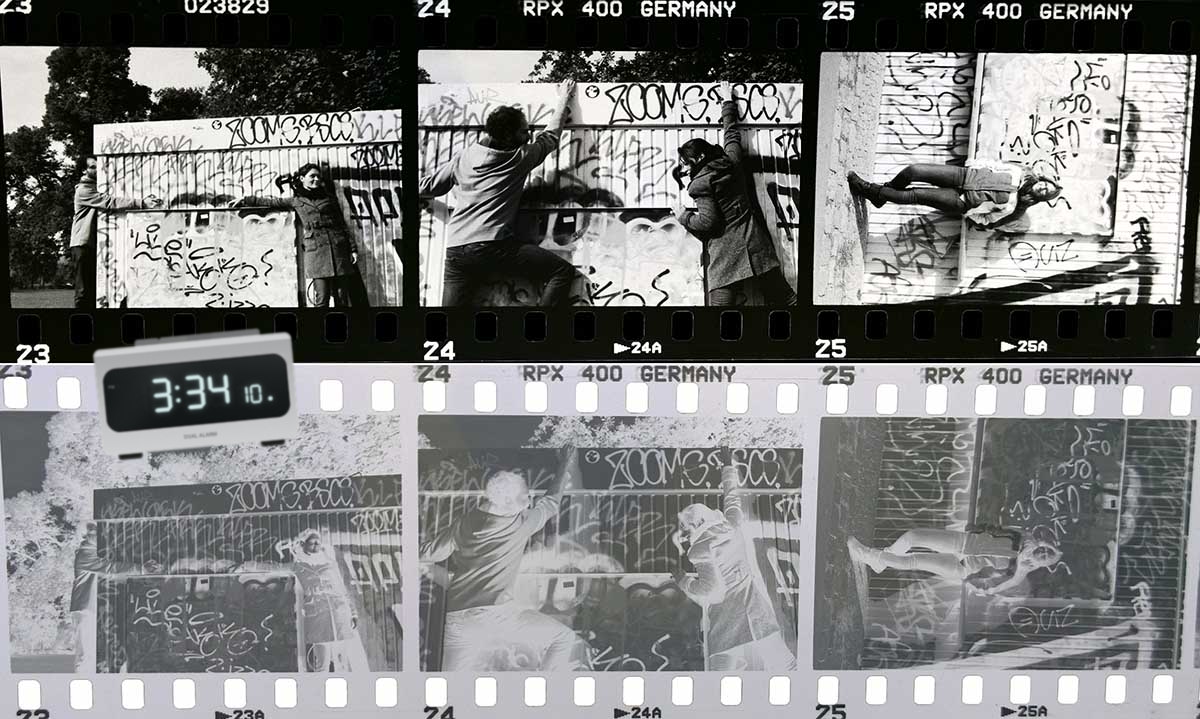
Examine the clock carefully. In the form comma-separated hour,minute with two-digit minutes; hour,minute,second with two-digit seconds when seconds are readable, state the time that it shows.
3,34,10
